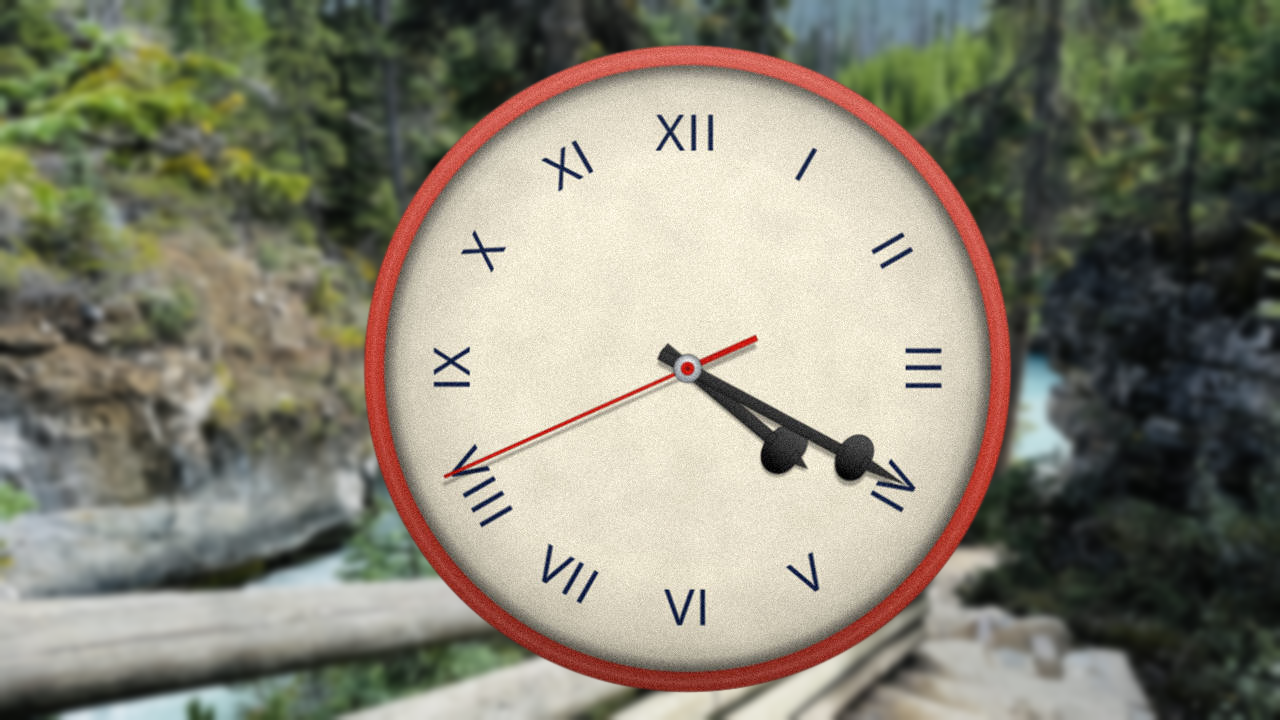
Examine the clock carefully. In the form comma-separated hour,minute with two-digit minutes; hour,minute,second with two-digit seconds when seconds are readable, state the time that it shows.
4,19,41
